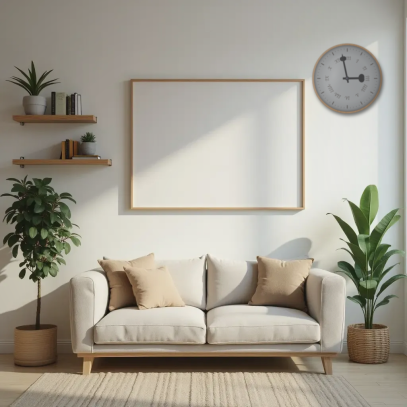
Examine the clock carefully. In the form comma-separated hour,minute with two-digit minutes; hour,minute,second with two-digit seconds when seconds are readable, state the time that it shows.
2,58
